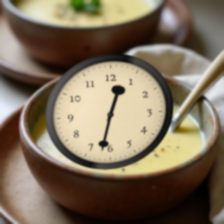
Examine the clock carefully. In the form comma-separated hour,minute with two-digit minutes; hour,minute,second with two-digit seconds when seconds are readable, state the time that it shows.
12,32
